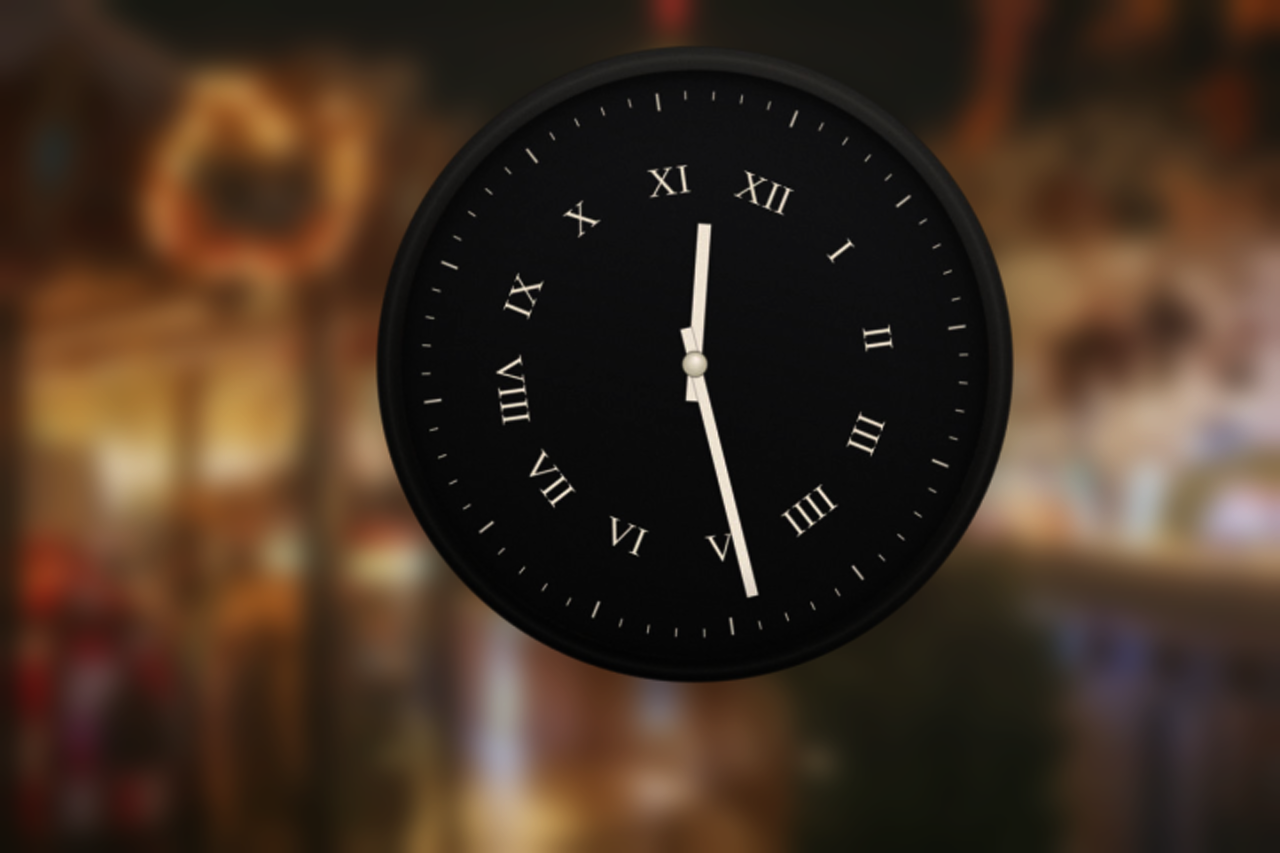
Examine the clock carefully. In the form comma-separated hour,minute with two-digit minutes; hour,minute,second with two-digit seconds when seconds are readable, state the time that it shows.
11,24
